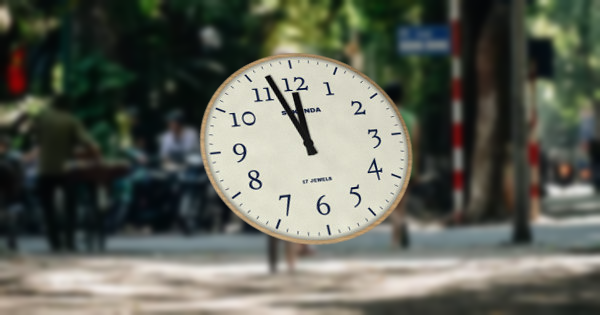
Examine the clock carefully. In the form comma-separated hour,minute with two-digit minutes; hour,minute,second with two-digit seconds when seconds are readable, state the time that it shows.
11,57
